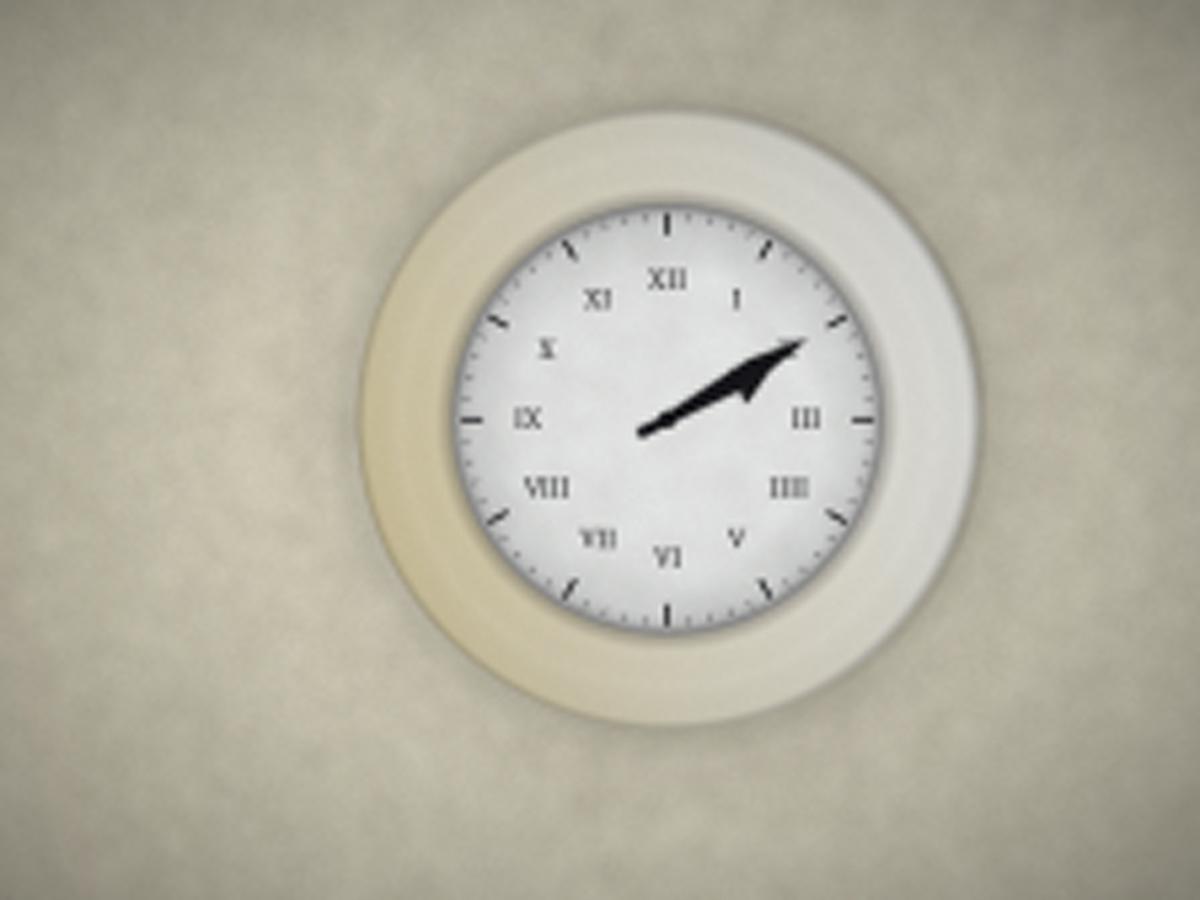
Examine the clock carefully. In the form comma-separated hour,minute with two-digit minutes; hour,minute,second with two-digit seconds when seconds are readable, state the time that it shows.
2,10
